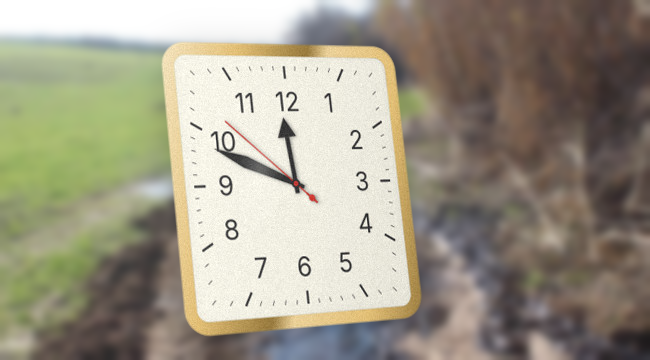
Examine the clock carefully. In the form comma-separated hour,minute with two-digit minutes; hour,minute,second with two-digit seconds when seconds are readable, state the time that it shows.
11,48,52
